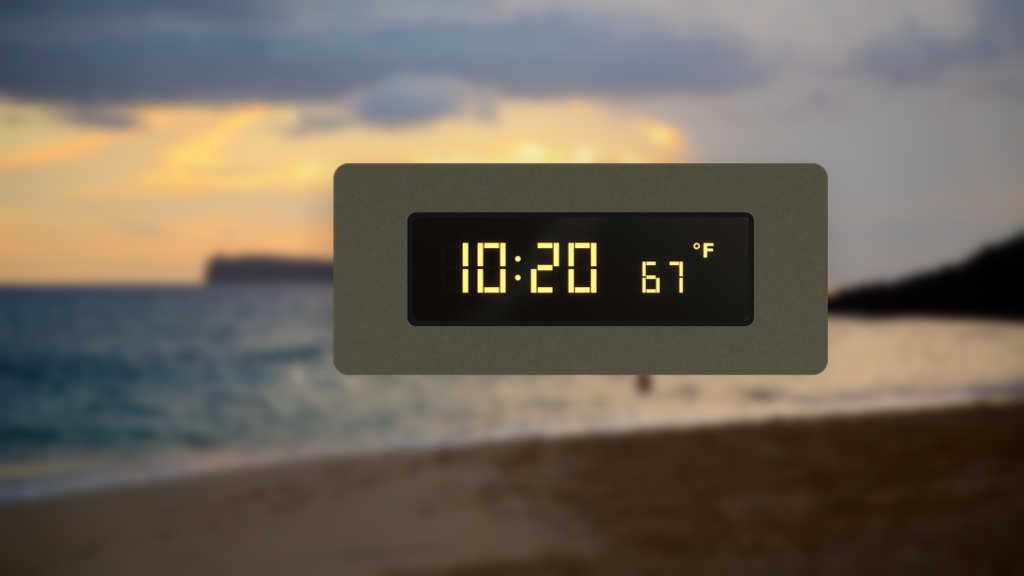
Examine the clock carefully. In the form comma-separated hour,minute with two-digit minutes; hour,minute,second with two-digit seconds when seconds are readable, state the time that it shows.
10,20
